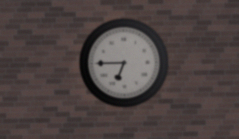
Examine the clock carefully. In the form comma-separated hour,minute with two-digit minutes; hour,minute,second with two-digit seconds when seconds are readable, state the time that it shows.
6,45
